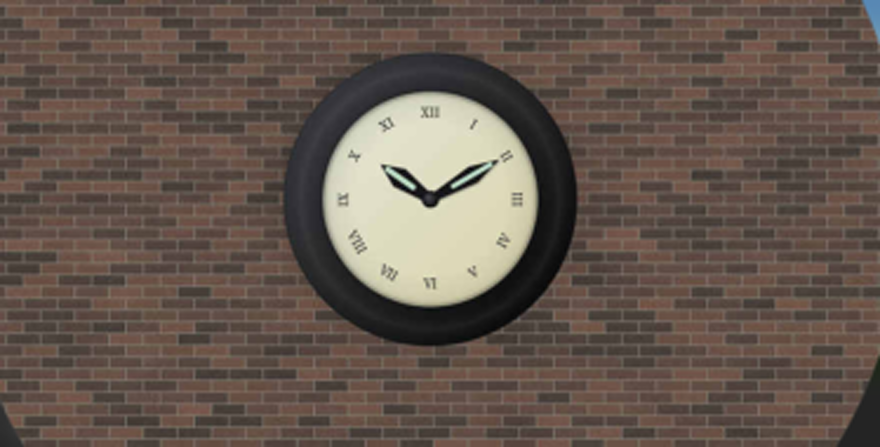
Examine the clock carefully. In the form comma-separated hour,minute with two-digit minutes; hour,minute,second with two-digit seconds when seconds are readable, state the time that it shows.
10,10
